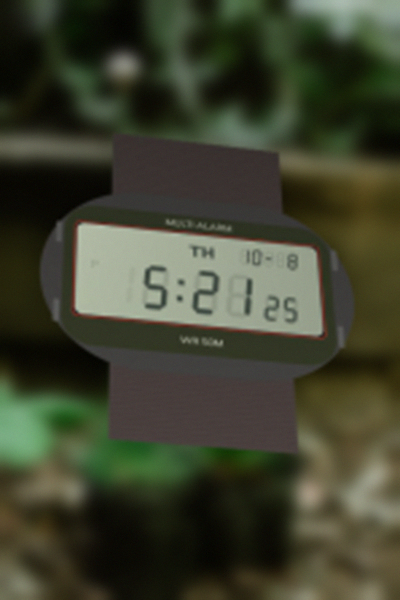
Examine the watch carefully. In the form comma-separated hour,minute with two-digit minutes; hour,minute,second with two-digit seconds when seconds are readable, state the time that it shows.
5,21,25
